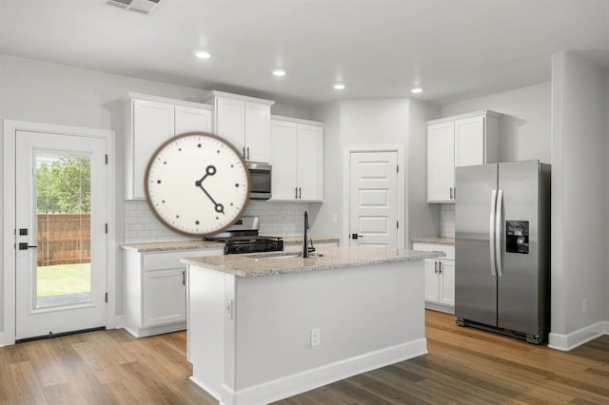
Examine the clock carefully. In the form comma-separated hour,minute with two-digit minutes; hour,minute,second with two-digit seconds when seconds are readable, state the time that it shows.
1,23
